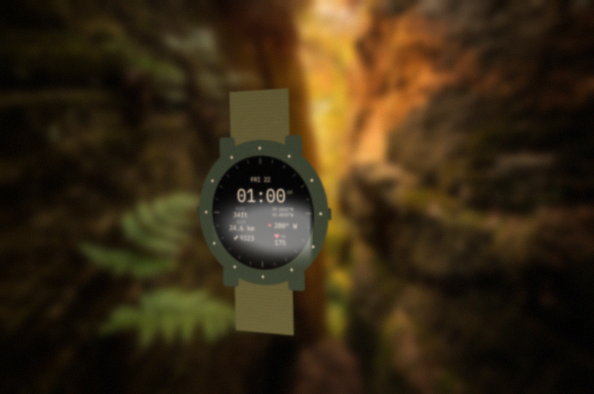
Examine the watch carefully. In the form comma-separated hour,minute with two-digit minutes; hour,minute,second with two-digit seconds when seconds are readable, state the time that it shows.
1,00
